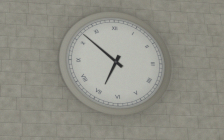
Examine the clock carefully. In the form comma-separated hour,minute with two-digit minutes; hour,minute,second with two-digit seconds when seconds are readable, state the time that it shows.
6,52
